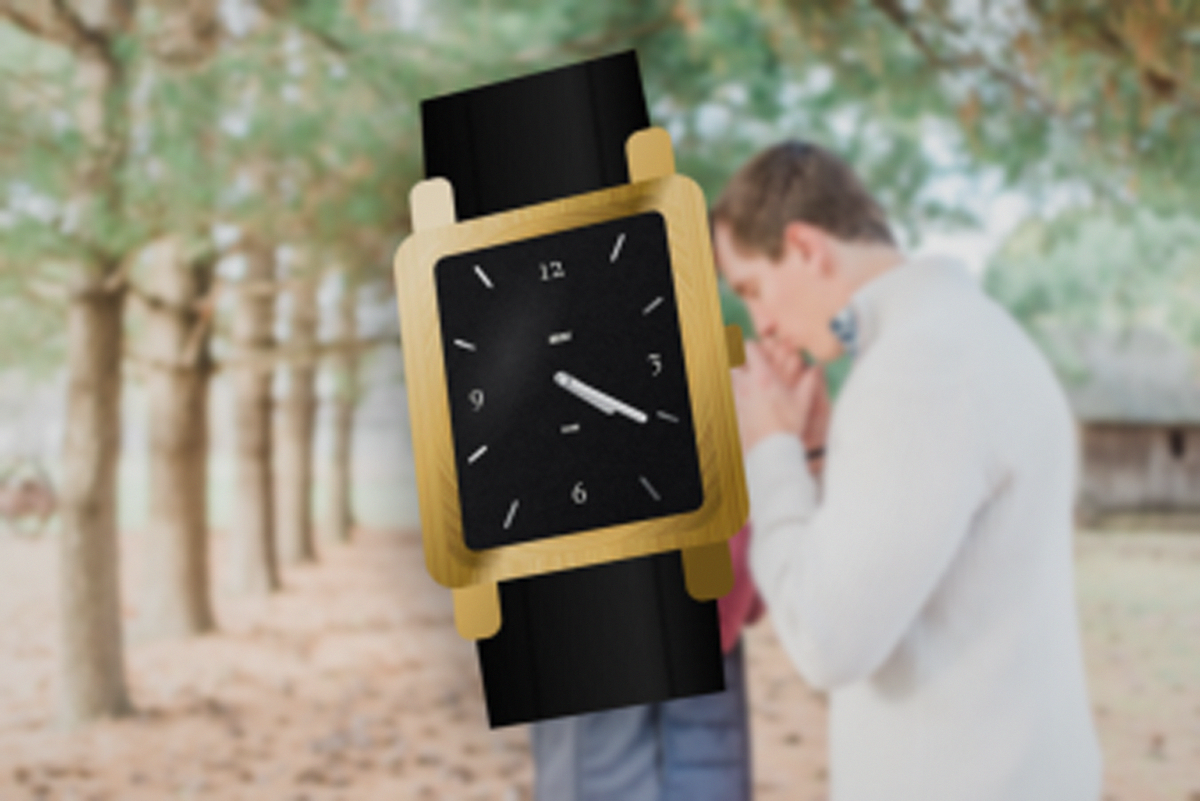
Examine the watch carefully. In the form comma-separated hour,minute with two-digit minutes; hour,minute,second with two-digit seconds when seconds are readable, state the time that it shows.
4,21
